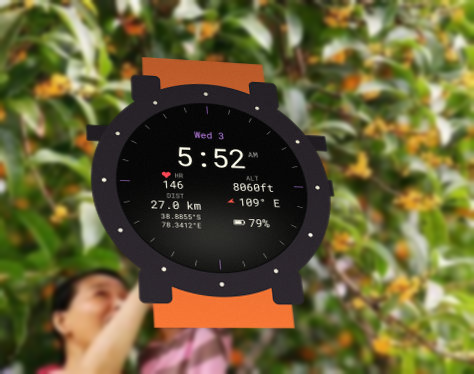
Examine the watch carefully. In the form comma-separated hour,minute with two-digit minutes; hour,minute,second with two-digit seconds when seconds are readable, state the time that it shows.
5,52
